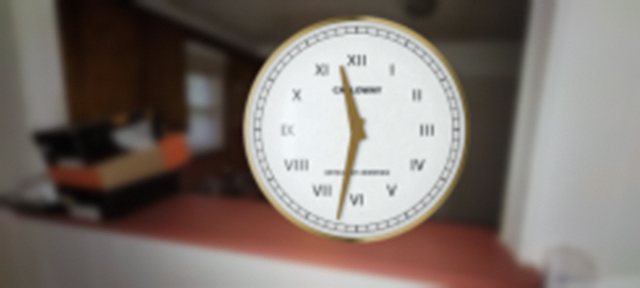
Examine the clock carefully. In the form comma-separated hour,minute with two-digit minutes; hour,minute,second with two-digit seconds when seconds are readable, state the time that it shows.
11,32
